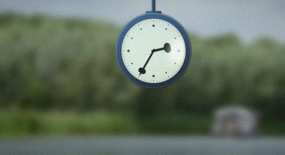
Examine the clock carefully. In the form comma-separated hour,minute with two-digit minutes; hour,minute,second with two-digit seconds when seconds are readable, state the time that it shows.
2,35
